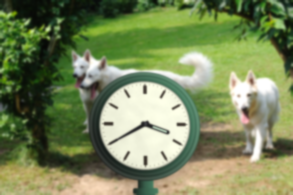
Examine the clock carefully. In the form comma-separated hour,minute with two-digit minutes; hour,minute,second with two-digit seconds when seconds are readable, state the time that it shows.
3,40
